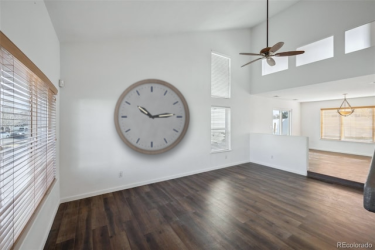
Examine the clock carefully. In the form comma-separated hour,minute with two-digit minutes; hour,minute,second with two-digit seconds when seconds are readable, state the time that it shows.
10,14
